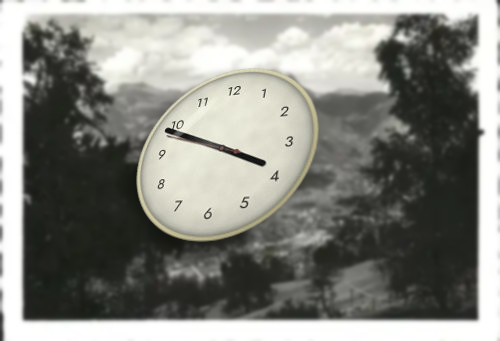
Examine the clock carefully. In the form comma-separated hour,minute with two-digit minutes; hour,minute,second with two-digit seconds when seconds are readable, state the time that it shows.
3,48,48
